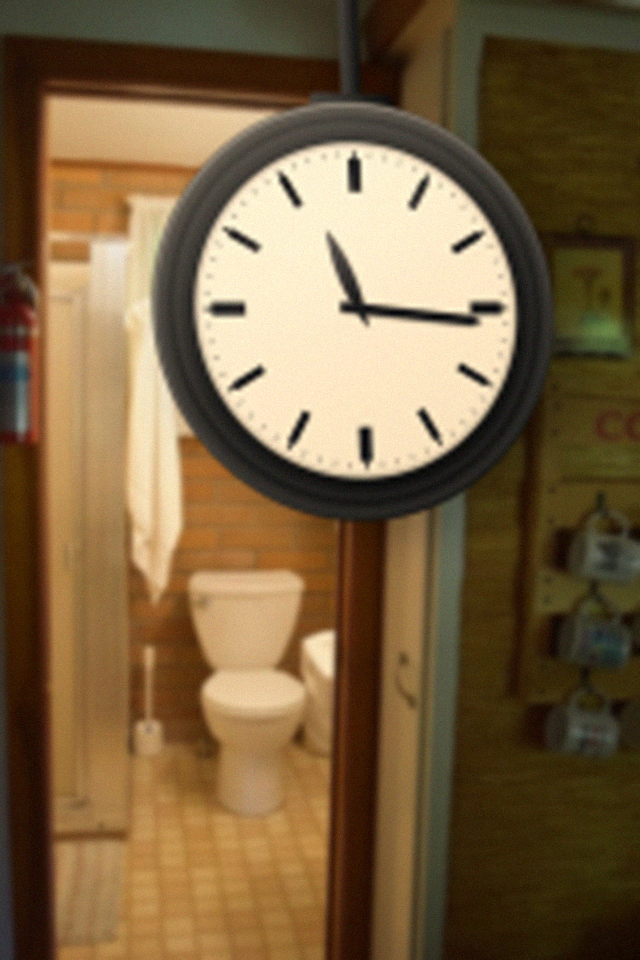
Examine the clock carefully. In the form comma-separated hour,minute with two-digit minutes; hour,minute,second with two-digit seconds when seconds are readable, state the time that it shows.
11,16
